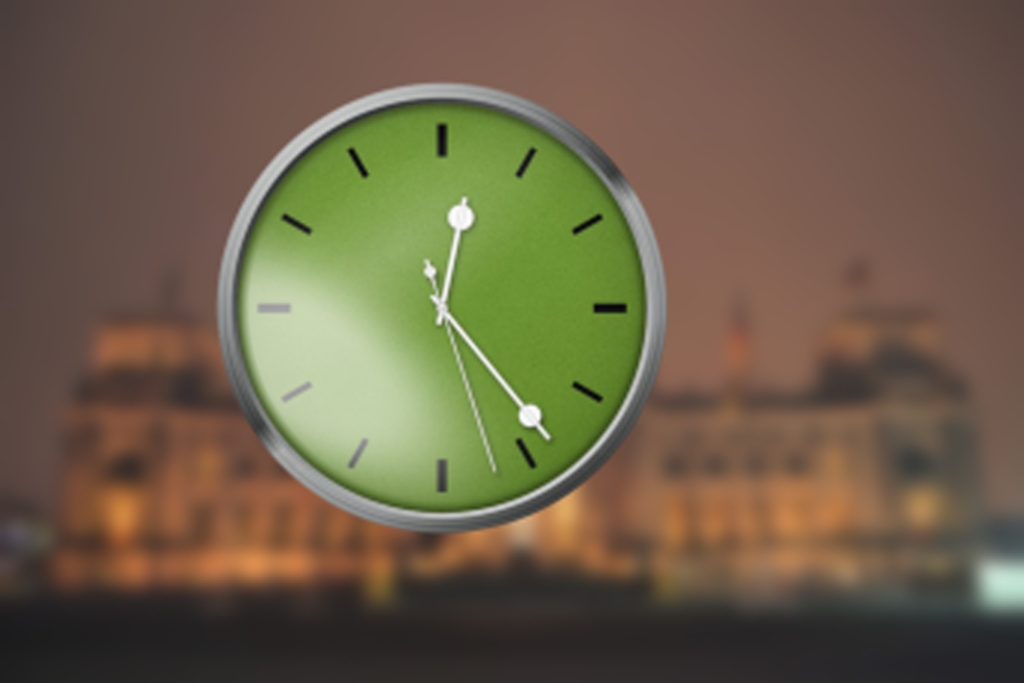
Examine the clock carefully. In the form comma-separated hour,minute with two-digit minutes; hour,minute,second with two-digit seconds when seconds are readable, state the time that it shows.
12,23,27
